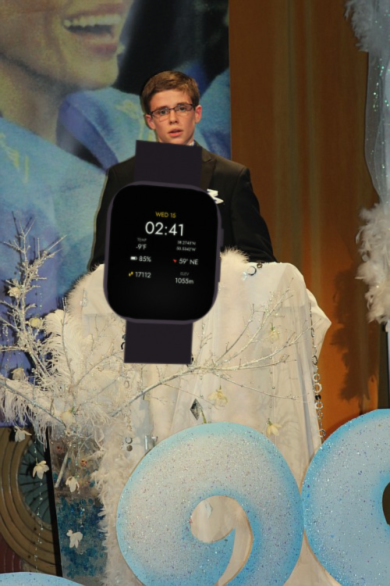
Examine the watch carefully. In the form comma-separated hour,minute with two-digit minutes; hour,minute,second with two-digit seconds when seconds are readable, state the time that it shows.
2,41
